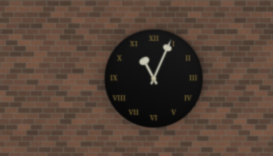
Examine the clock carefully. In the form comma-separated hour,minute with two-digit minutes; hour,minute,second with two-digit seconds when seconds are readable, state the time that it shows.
11,04
